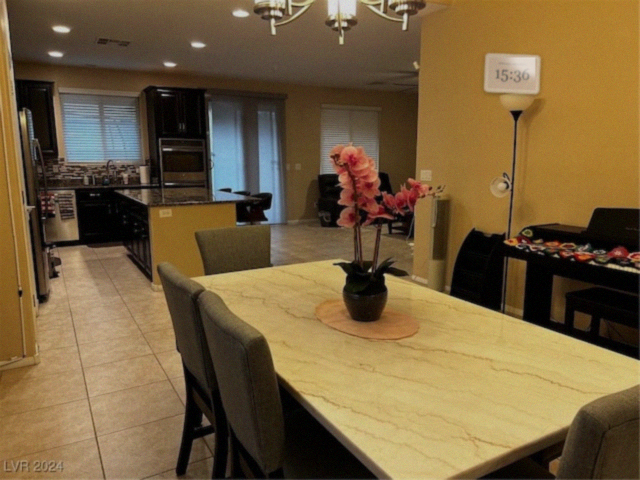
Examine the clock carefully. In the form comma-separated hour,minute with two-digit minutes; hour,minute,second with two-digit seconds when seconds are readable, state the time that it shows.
15,36
